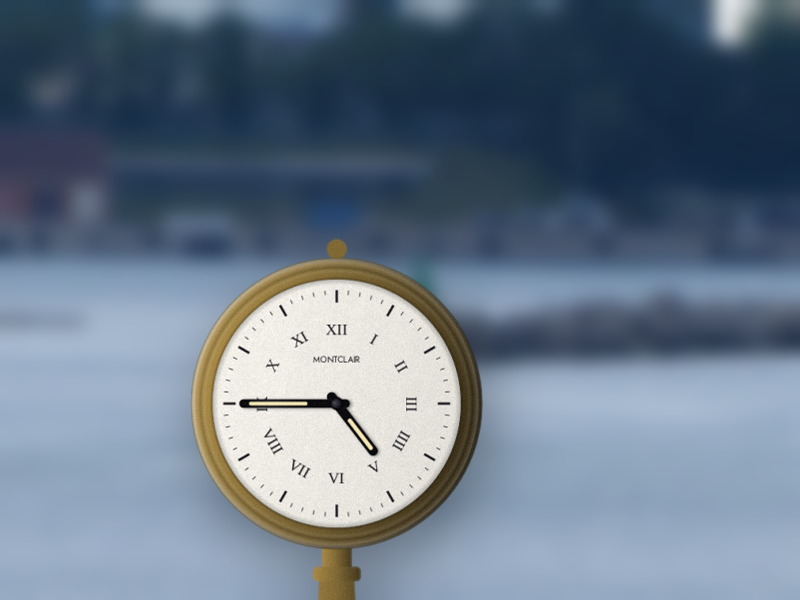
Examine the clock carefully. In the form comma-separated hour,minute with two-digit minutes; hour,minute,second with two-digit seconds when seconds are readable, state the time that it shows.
4,45
